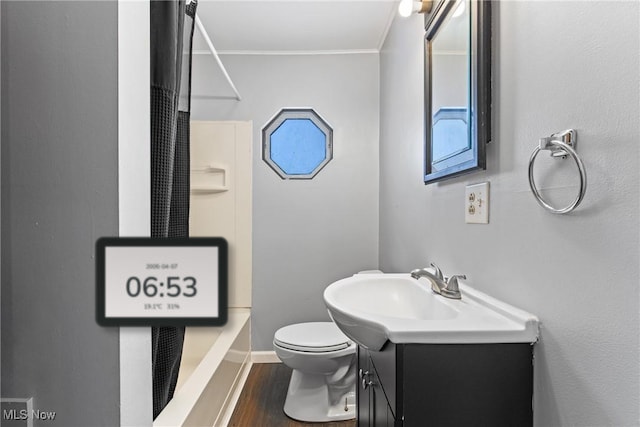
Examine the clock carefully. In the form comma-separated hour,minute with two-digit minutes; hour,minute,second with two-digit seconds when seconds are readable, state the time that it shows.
6,53
